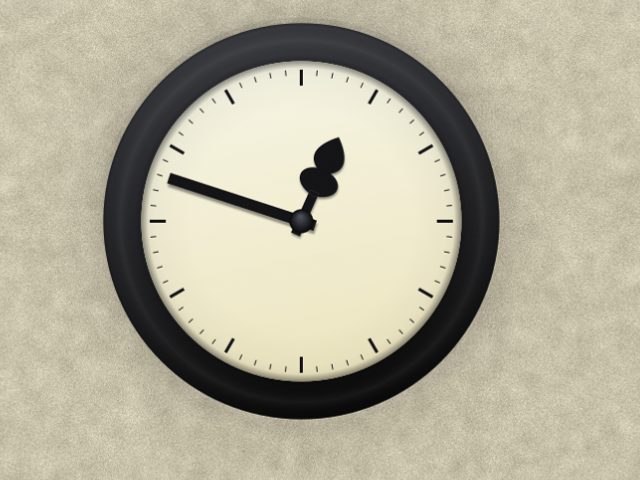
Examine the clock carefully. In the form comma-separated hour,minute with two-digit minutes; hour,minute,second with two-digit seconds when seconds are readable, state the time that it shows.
12,48
